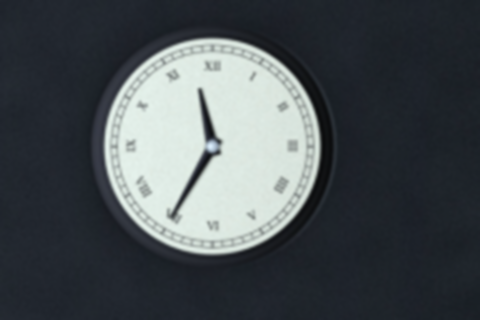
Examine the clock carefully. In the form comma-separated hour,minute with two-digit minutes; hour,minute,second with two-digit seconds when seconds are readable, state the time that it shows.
11,35
